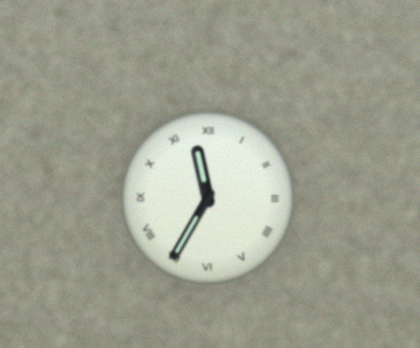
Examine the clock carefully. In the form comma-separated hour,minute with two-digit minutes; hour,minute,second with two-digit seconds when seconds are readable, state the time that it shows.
11,35
